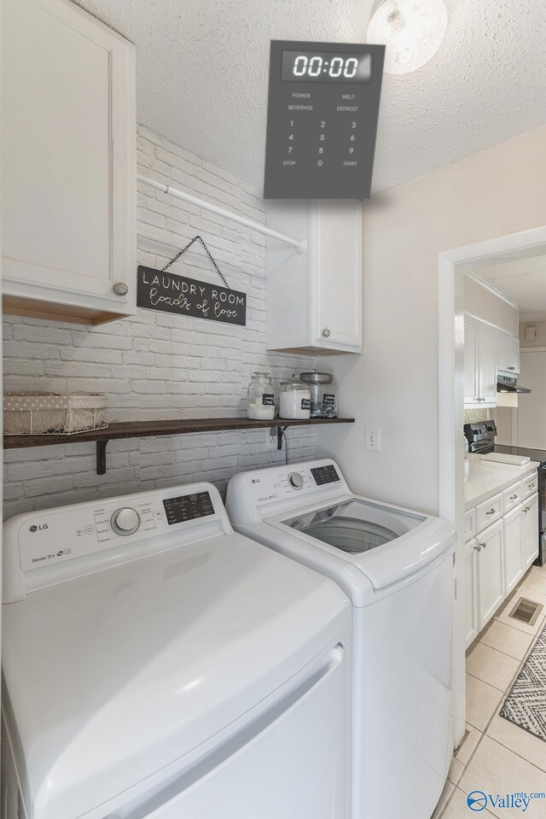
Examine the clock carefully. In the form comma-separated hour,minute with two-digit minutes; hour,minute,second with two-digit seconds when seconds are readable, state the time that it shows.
0,00
